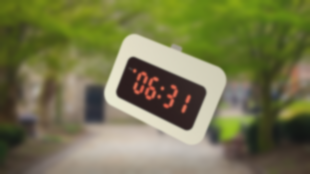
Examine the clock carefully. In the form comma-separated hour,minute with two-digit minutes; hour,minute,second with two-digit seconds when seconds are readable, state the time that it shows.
6,31
